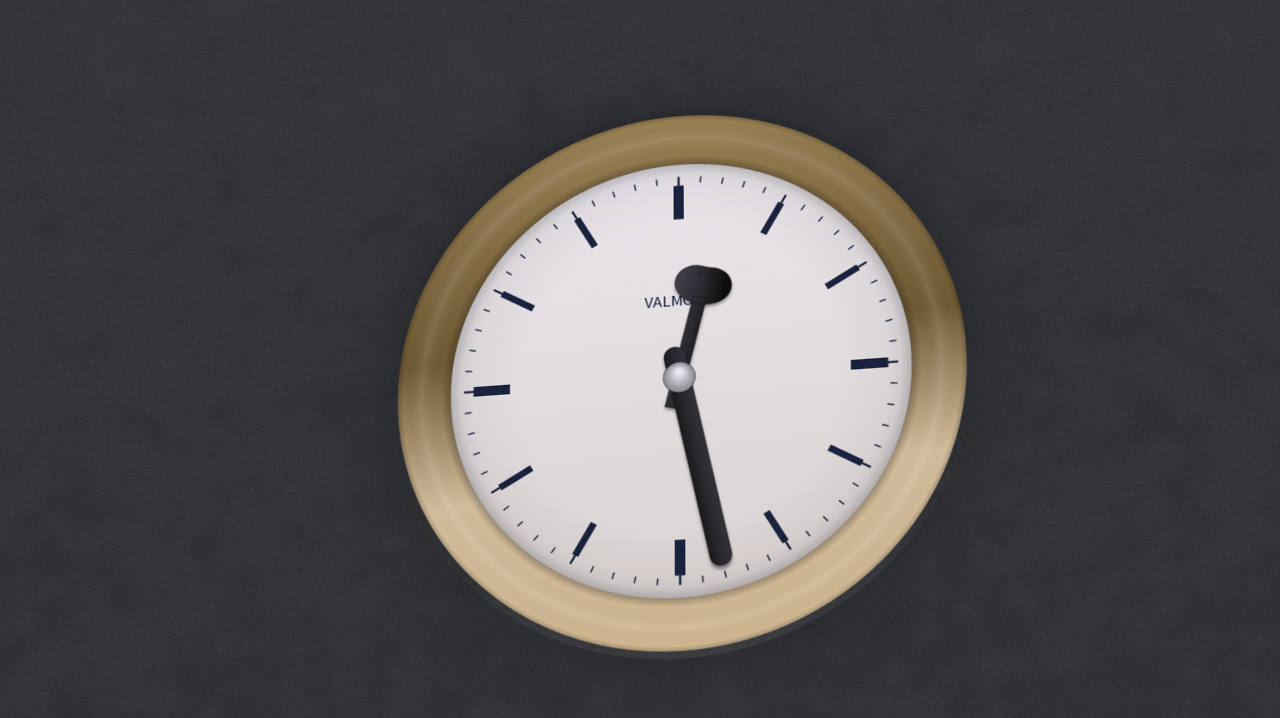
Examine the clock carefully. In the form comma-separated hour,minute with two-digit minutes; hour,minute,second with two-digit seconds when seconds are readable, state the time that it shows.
12,28
